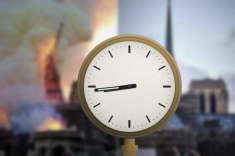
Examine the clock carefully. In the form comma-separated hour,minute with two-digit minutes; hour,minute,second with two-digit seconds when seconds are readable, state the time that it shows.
8,44
